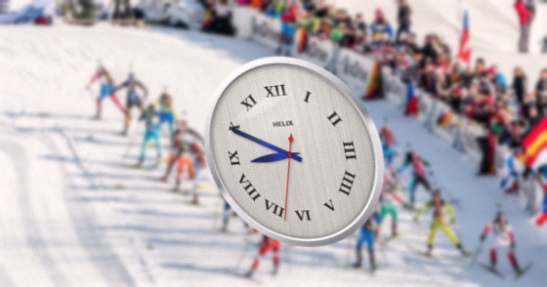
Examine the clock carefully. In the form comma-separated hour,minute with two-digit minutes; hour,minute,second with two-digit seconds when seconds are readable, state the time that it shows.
8,49,33
